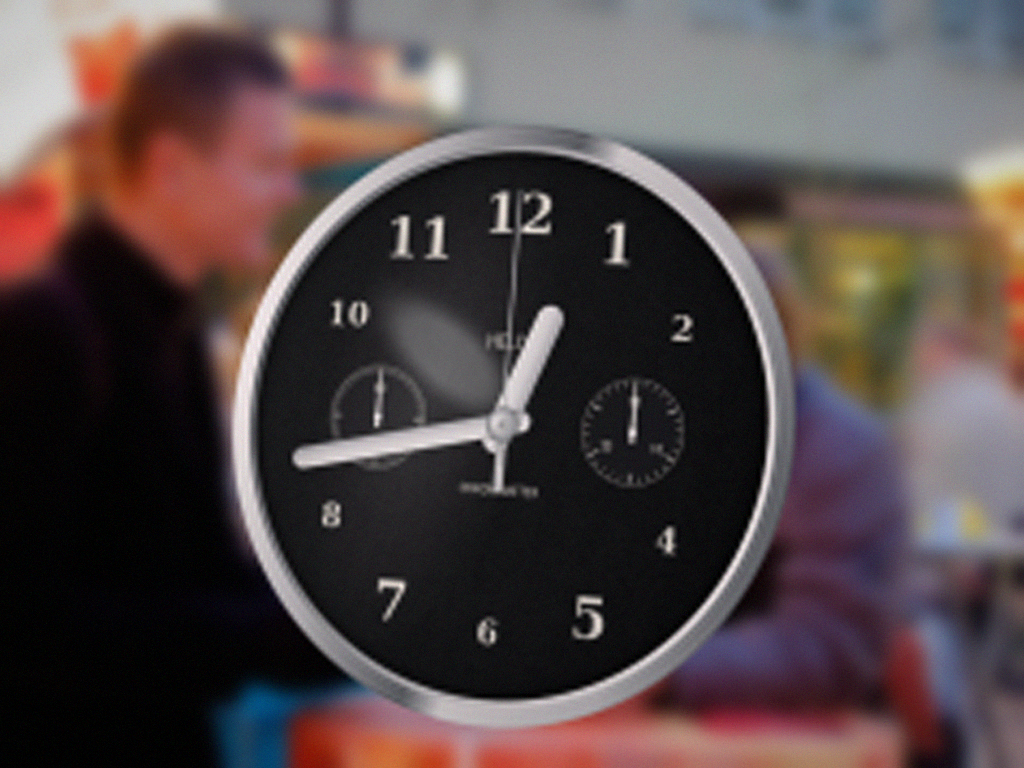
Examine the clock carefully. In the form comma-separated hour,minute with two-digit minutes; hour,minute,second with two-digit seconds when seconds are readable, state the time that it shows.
12,43
